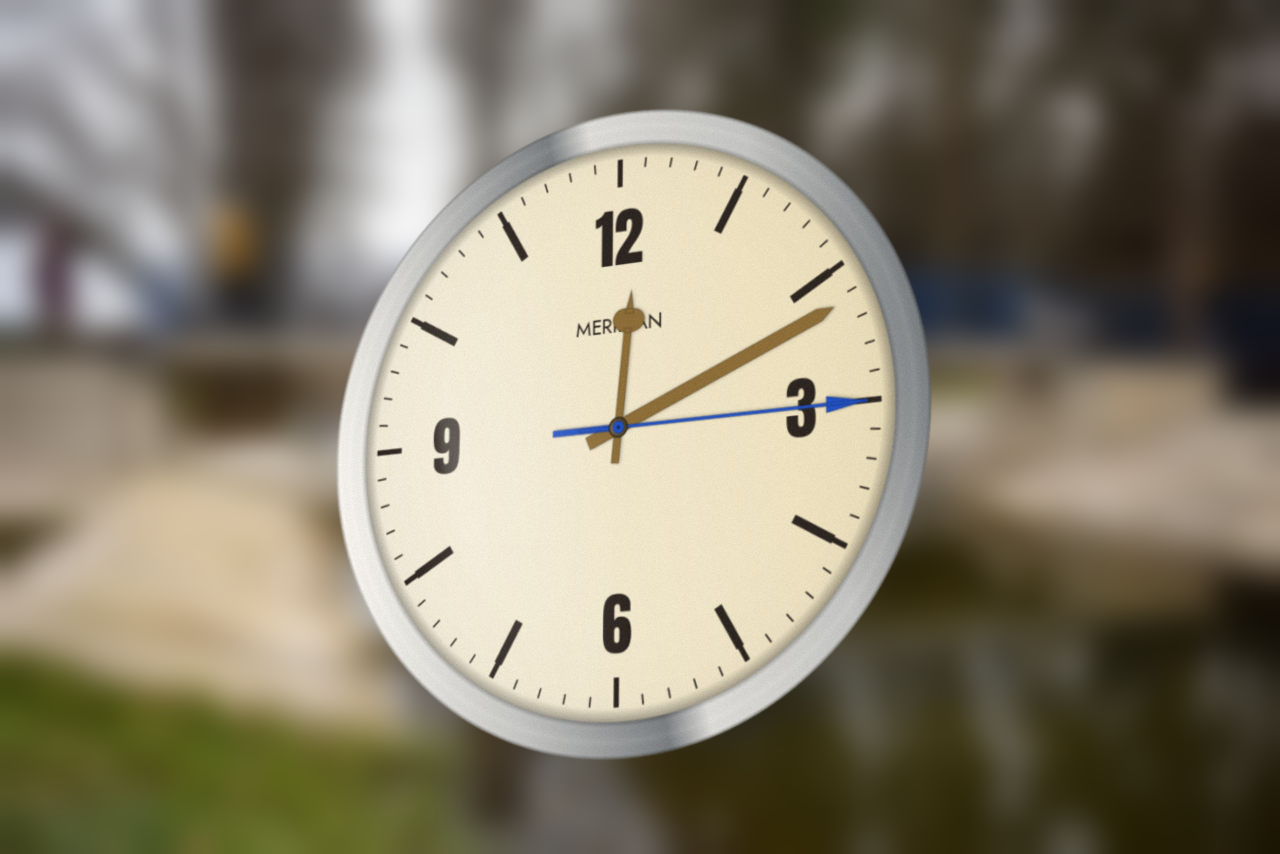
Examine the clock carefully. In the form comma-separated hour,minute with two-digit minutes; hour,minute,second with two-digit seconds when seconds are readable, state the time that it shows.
12,11,15
